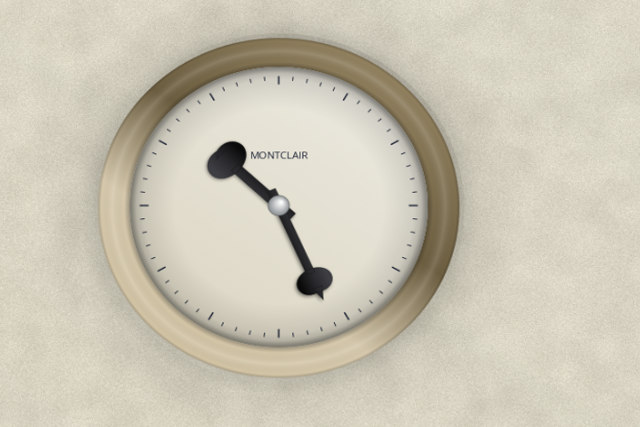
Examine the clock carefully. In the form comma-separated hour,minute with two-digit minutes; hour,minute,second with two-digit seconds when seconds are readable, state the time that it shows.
10,26
